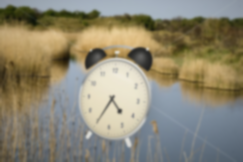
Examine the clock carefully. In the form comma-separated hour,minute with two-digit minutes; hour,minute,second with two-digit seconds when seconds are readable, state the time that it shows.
4,35
